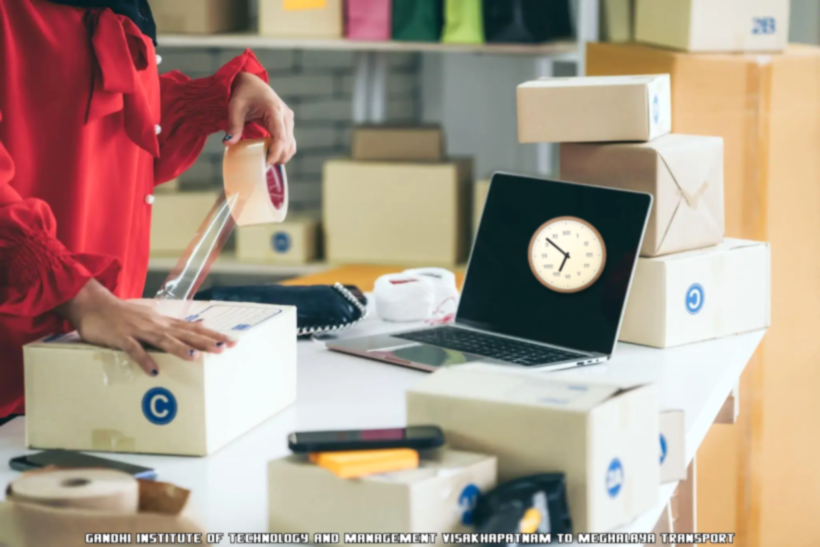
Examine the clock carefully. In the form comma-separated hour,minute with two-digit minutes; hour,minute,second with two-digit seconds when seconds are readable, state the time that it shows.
6,52
